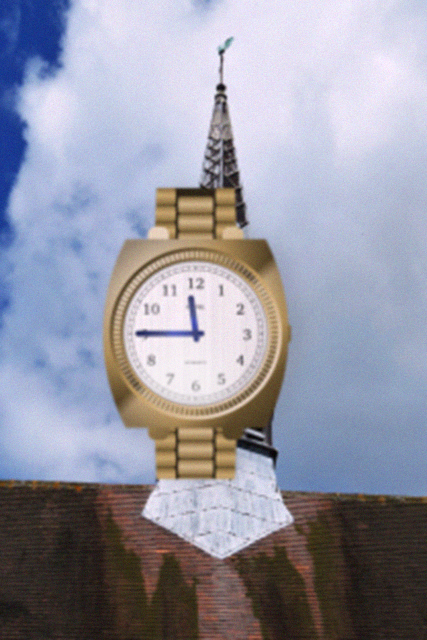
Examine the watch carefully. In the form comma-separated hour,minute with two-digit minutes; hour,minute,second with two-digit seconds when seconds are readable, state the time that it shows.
11,45
